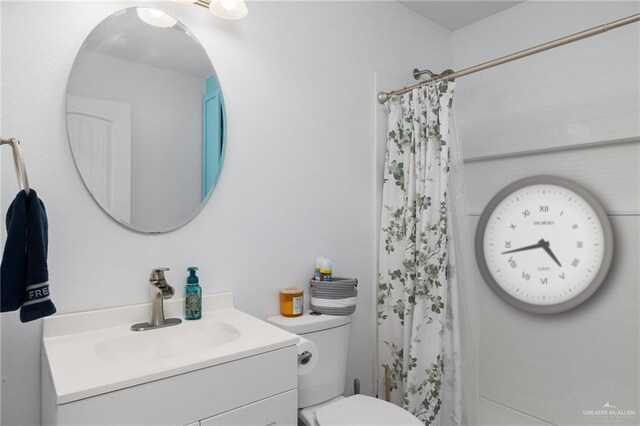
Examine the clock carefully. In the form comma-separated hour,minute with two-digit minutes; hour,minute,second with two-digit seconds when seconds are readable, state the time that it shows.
4,43
